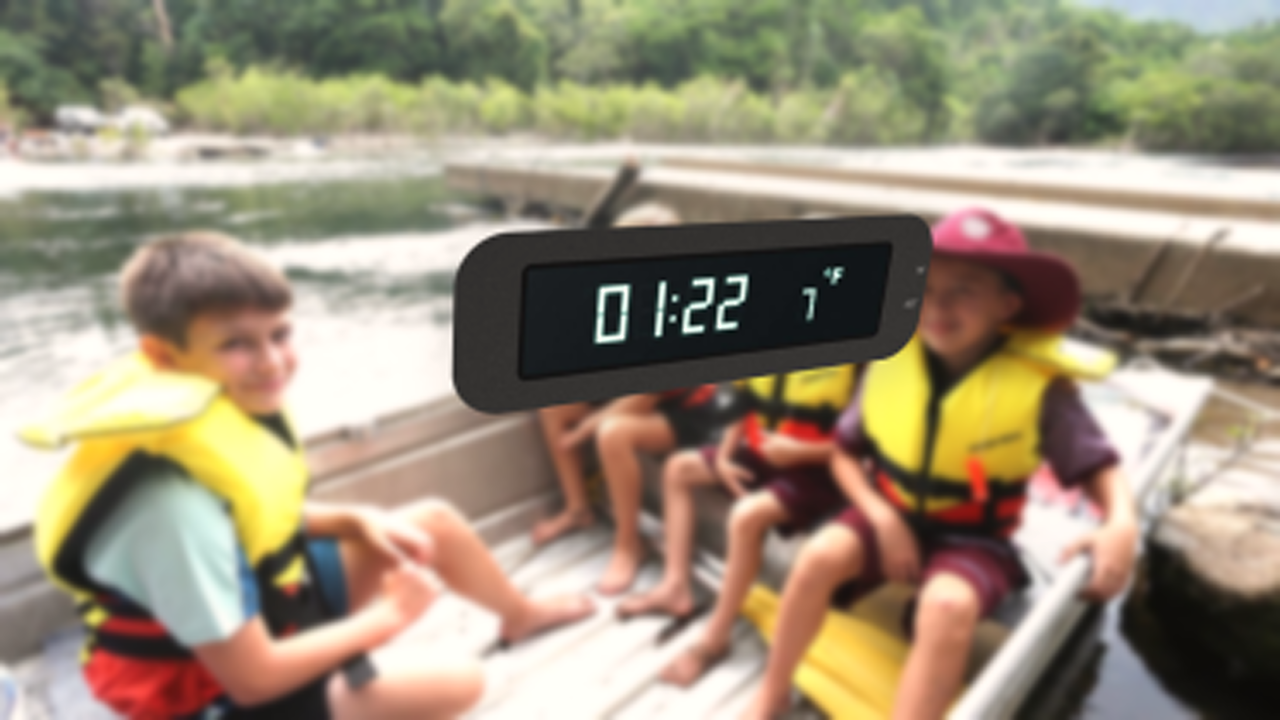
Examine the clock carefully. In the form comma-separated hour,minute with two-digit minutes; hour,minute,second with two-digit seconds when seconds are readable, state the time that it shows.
1,22
